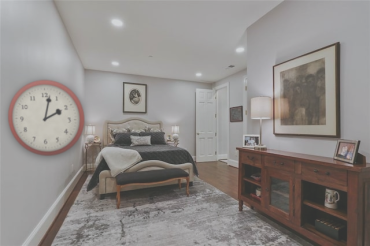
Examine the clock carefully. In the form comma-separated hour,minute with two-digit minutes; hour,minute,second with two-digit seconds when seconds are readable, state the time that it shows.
2,02
